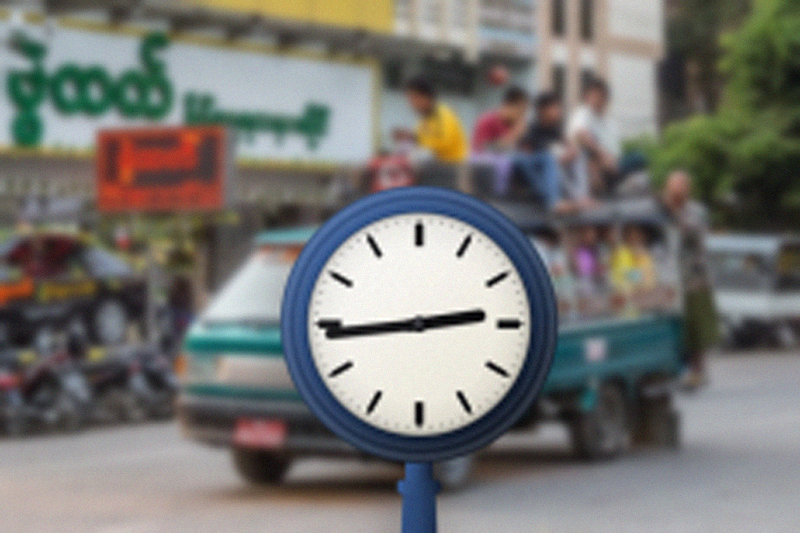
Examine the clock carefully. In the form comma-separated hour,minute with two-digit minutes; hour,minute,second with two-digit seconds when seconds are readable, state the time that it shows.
2,44
